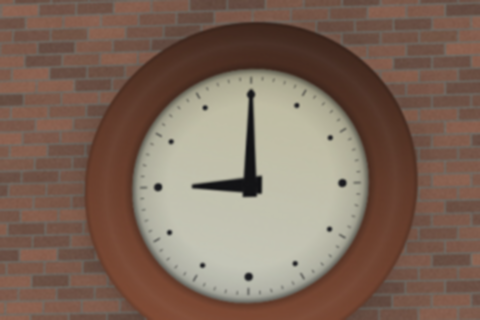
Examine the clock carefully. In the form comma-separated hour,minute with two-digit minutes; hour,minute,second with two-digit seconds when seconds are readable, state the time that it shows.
9,00
